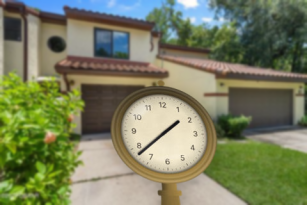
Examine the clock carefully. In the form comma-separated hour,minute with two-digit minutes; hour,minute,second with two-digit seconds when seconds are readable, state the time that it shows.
1,38
